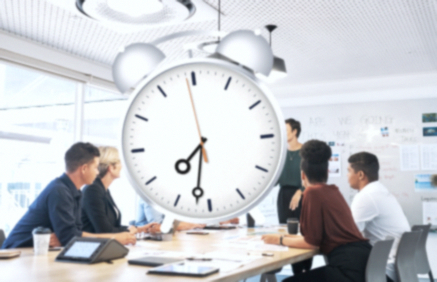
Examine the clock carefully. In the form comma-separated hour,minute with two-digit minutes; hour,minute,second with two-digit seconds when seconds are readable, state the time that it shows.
7,31,59
